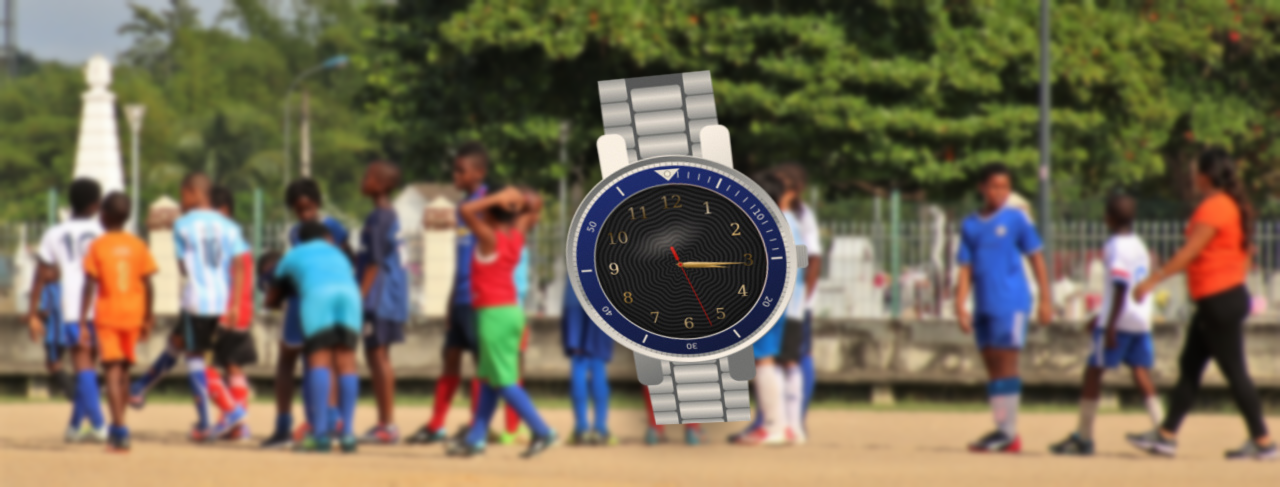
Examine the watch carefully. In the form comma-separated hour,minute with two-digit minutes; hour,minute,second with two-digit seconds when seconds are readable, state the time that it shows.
3,15,27
